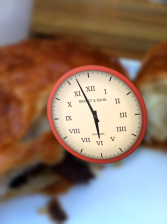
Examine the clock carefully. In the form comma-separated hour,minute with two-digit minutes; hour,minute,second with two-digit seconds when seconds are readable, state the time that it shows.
5,57
